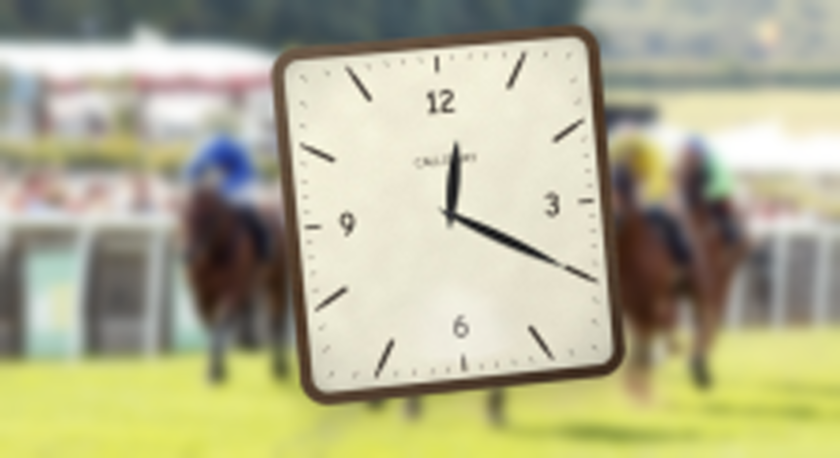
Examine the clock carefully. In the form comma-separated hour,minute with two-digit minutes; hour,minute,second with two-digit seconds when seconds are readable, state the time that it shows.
12,20
